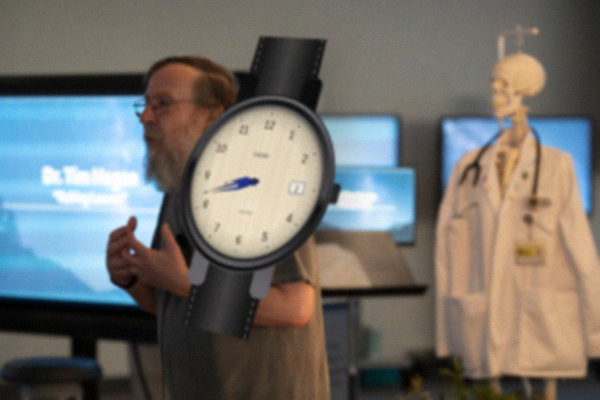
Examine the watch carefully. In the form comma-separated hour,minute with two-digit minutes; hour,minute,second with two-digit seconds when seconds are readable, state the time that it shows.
8,42
